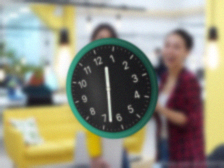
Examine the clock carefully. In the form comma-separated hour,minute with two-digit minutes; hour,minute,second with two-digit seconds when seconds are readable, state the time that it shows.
12,33
